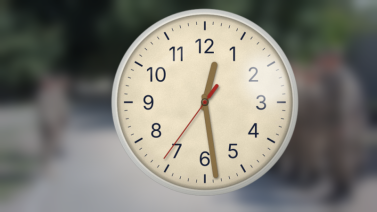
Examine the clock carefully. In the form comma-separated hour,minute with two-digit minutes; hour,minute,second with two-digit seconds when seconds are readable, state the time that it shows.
12,28,36
